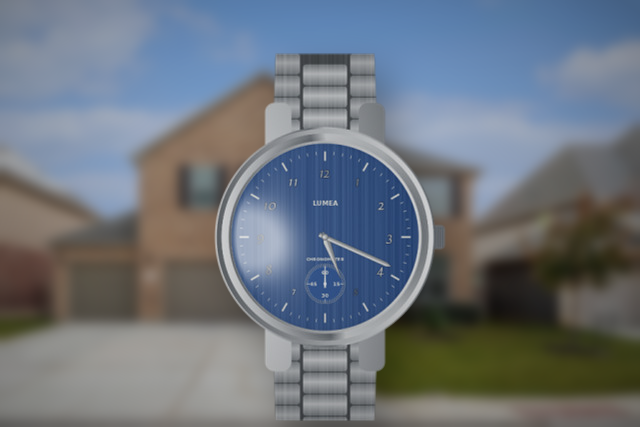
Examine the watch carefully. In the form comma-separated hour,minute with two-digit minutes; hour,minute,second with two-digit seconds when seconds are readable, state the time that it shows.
5,19
